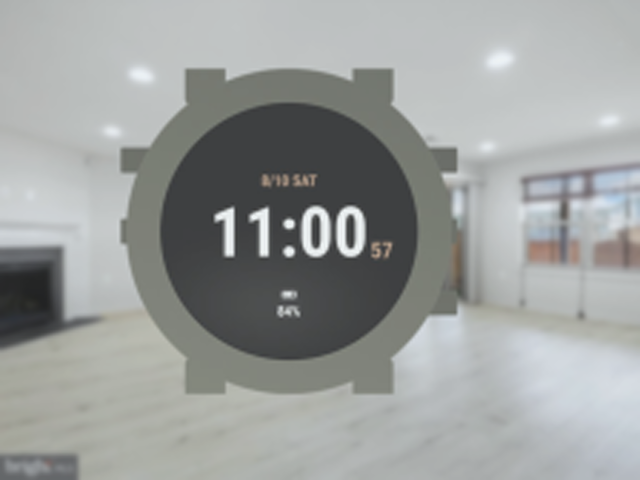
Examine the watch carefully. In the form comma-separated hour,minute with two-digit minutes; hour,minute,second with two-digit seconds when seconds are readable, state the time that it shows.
11,00,57
